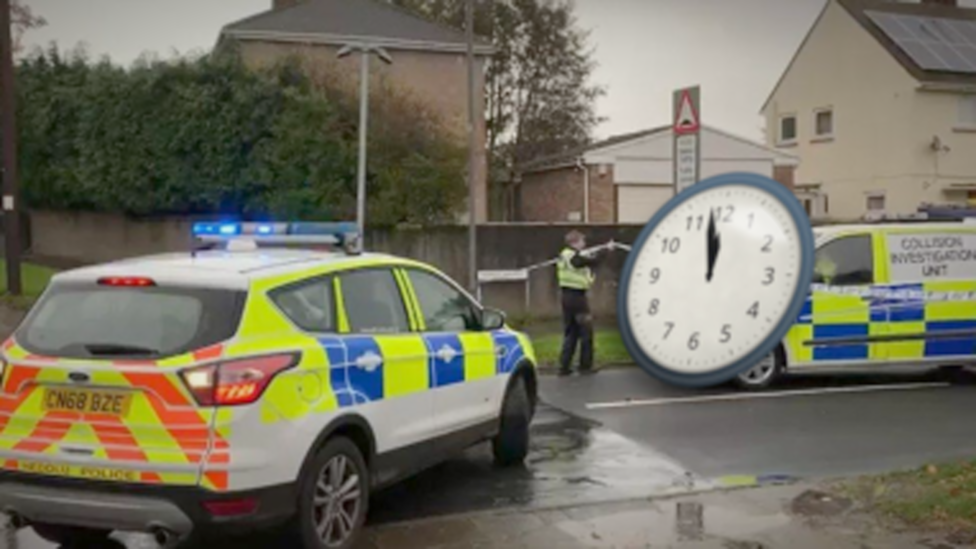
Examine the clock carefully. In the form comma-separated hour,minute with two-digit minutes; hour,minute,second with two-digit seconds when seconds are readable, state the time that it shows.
11,58
